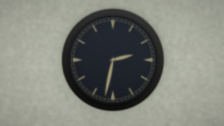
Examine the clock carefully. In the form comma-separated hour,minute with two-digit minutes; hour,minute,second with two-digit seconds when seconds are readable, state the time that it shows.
2,32
